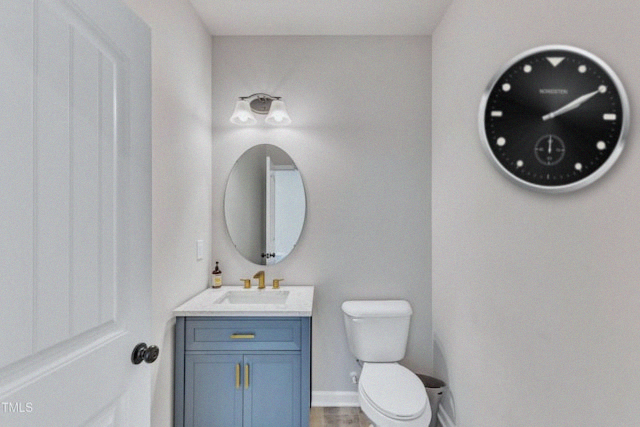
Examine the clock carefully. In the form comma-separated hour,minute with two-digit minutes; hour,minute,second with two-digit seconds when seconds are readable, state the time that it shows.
2,10
